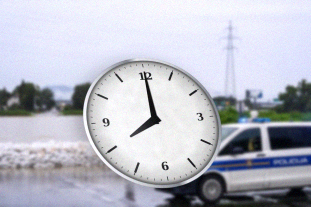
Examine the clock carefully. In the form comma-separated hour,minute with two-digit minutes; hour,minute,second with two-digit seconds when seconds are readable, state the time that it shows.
8,00
